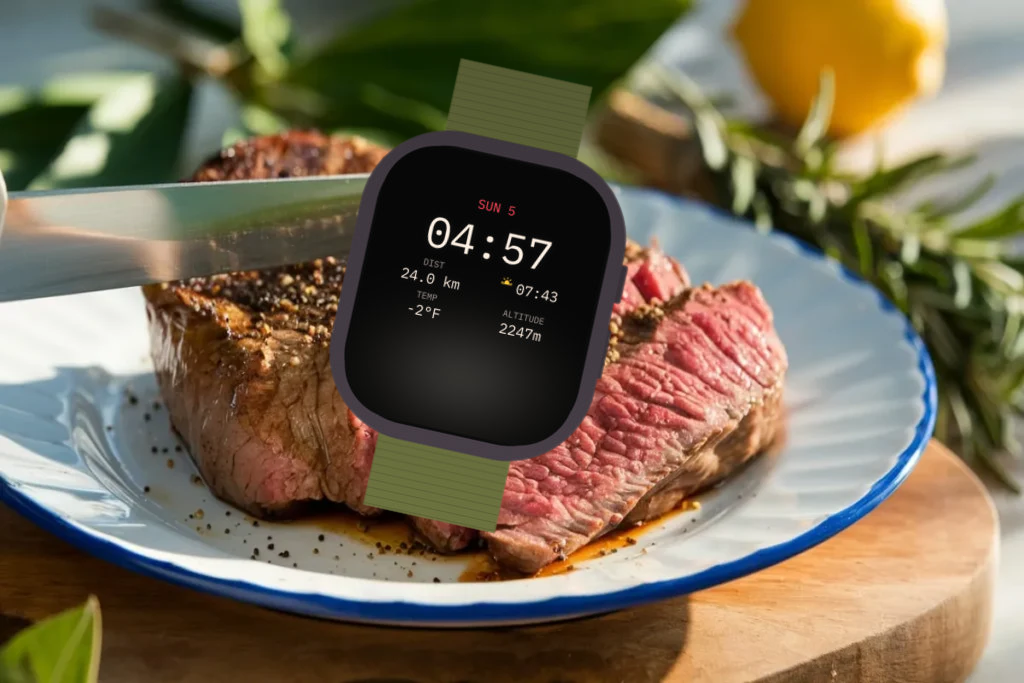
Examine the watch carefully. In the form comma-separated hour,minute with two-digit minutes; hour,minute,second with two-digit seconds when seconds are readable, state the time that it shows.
4,57
